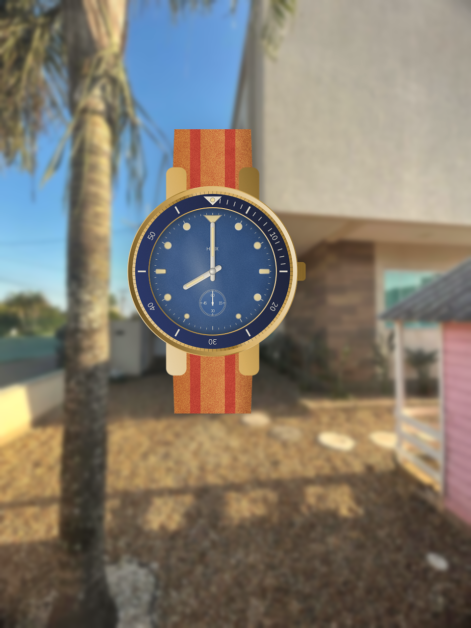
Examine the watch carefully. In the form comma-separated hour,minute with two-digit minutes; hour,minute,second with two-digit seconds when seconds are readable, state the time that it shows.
8,00
